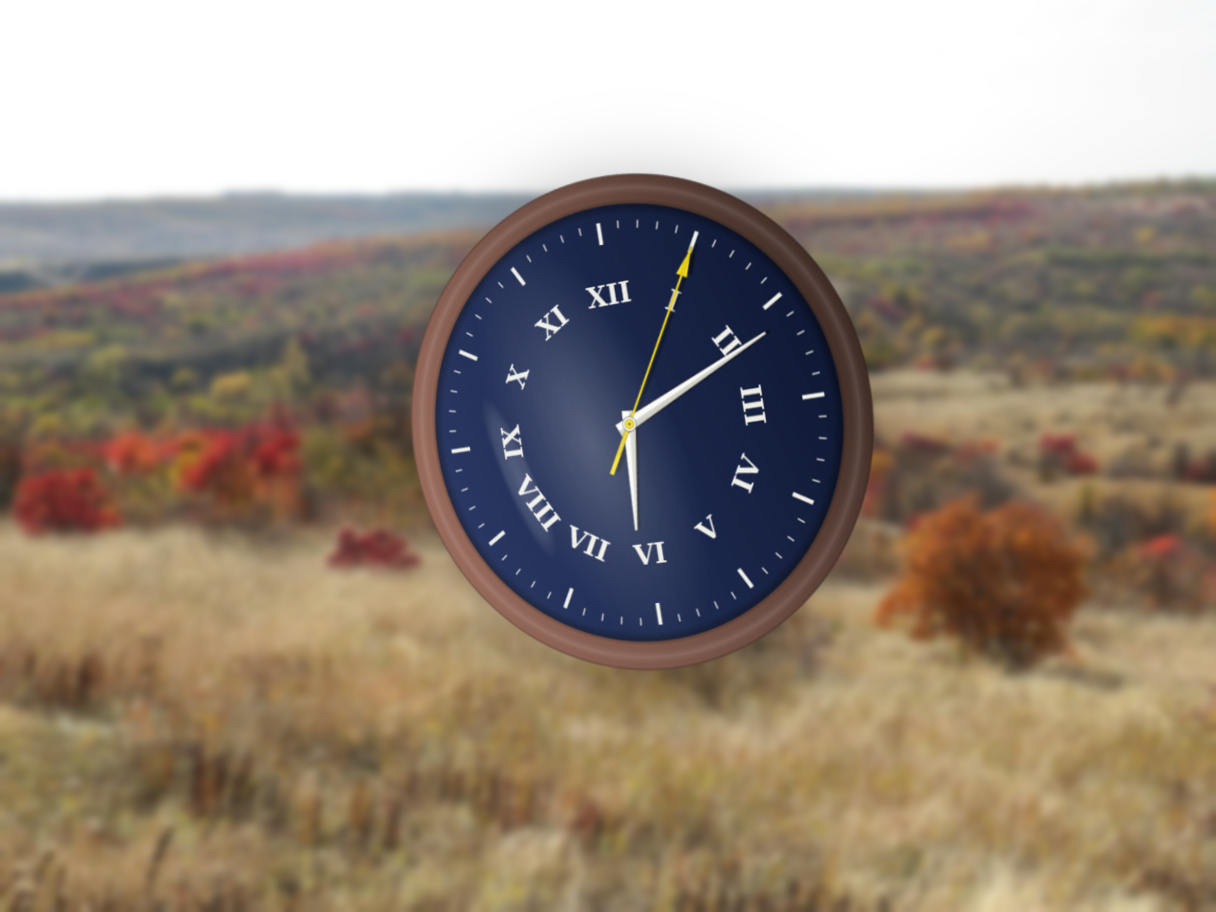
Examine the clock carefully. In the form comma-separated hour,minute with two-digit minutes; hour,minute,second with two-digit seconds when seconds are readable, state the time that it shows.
6,11,05
